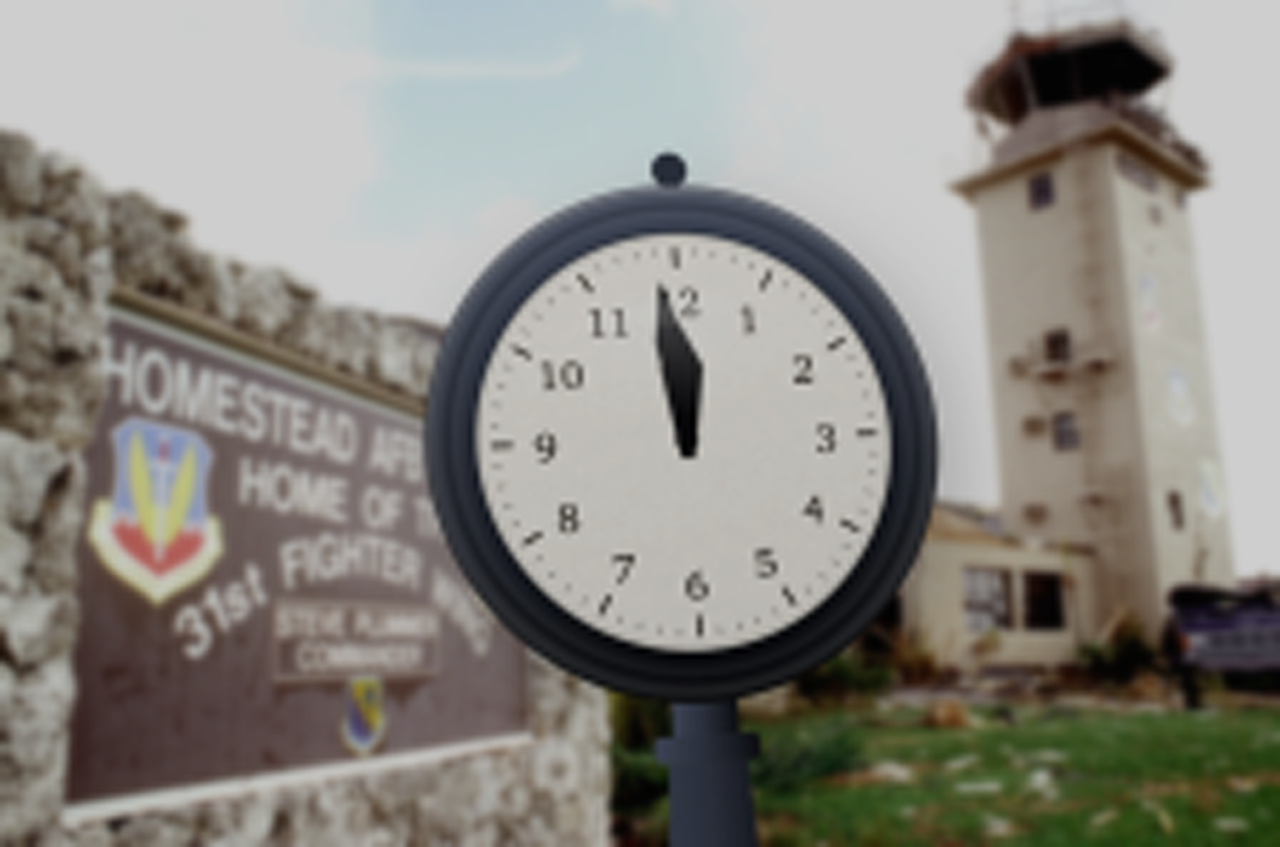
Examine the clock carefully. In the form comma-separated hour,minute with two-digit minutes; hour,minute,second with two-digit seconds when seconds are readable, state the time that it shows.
11,59
